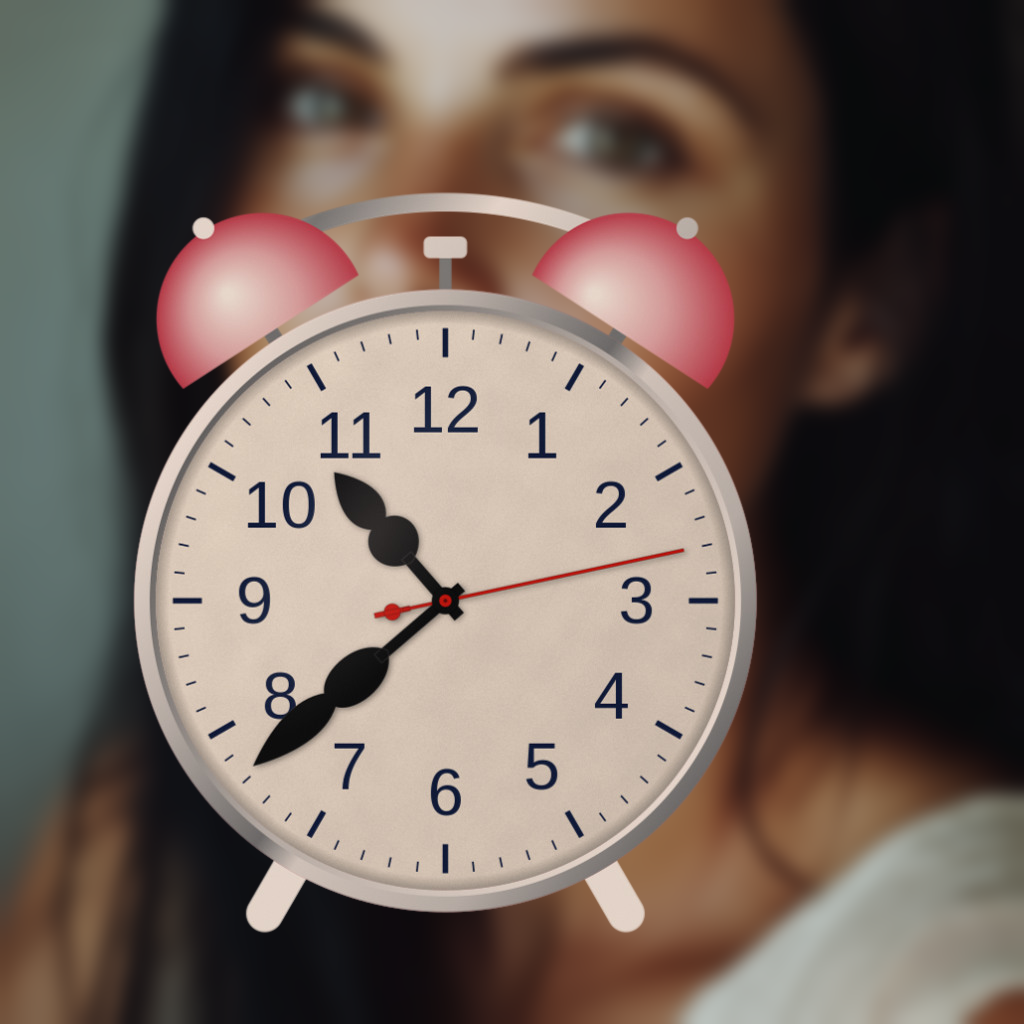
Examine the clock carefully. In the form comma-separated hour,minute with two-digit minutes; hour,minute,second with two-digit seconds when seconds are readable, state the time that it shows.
10,38,13
